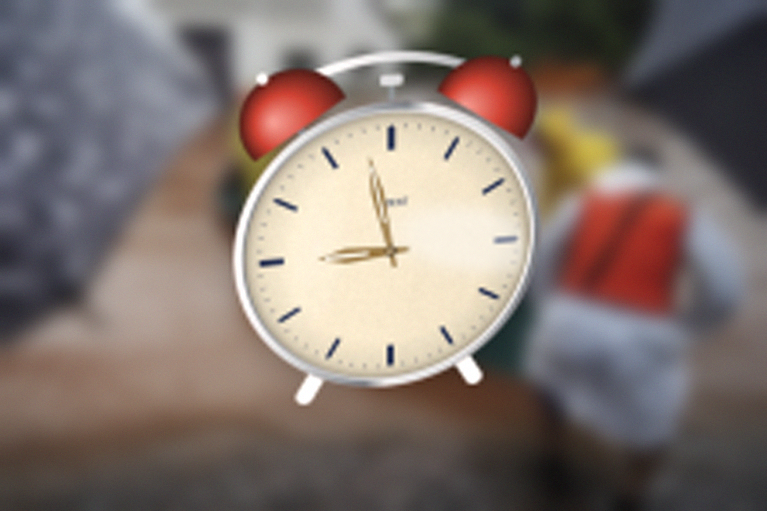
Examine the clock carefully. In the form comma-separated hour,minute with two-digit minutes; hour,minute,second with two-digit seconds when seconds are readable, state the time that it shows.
8,58
